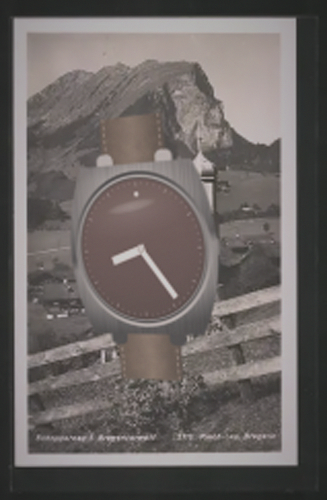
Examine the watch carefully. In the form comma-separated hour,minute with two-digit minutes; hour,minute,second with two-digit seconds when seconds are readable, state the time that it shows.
8,24
